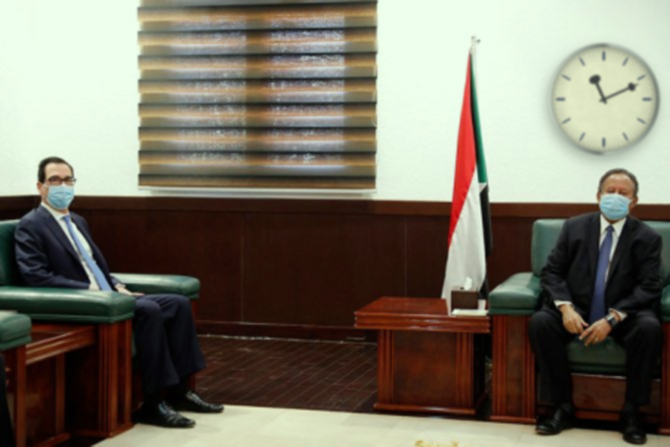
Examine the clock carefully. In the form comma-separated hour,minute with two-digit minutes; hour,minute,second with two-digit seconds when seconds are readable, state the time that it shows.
11,11
